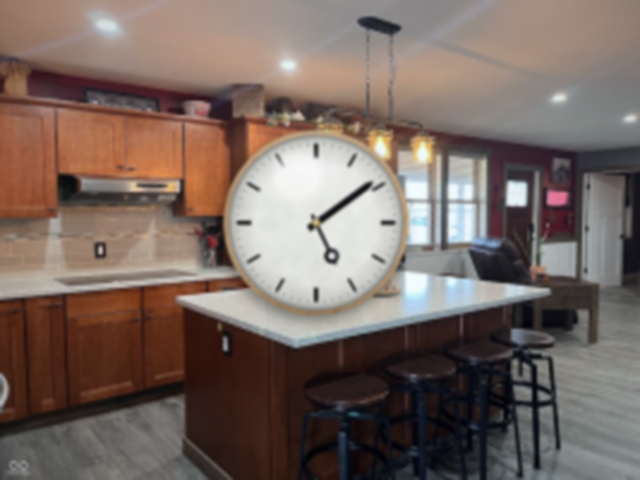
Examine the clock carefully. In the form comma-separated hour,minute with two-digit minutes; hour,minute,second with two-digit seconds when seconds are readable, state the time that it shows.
5,09
